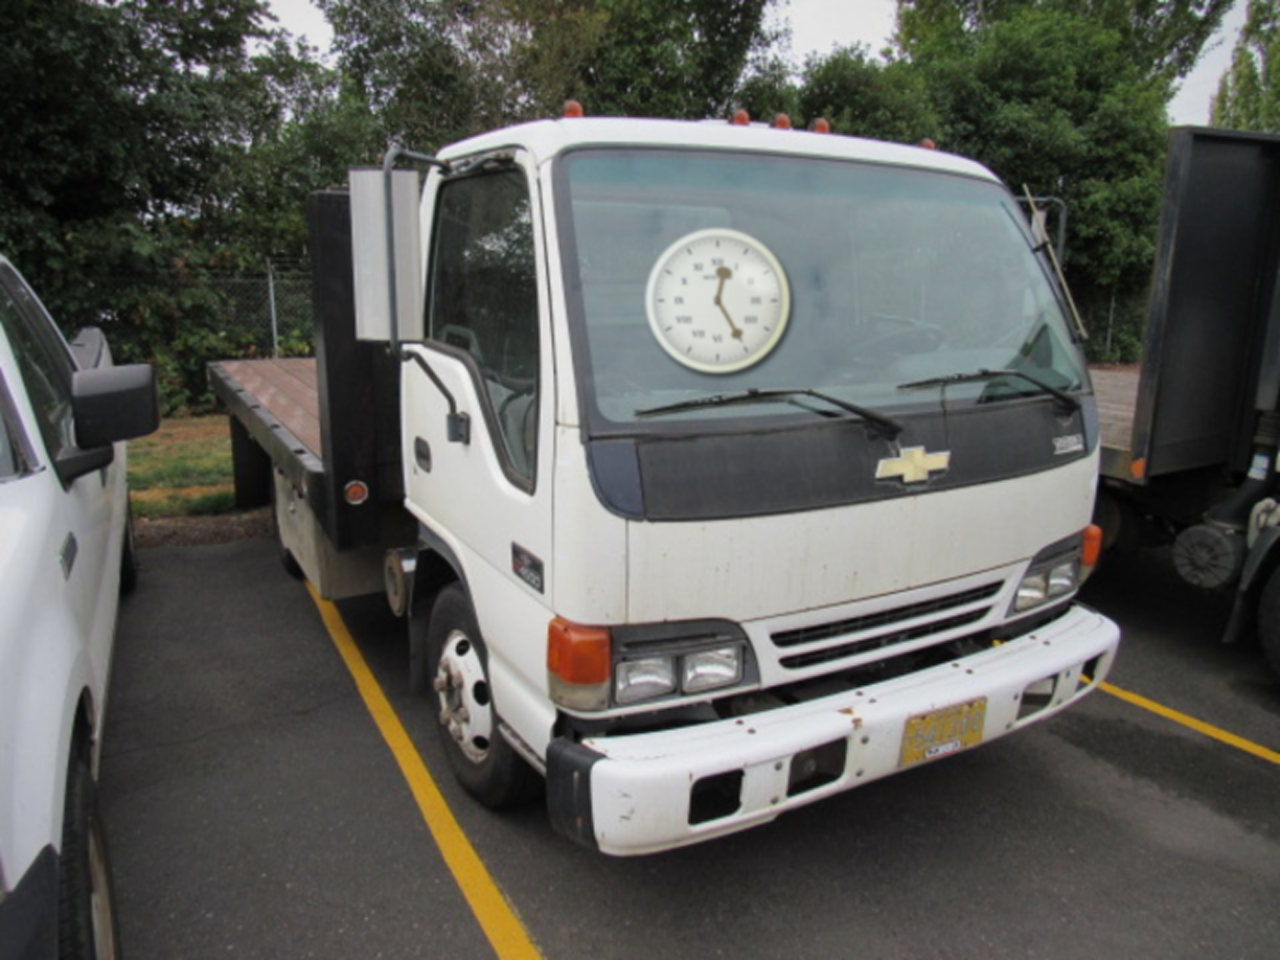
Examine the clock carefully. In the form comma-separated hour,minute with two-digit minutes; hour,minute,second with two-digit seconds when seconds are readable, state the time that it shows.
12,25
